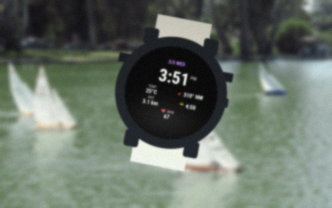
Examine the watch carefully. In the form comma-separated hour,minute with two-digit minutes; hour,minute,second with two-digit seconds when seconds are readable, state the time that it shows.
3,51
